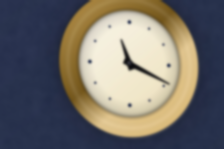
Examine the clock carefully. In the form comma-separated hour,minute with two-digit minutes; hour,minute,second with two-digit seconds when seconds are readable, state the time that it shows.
11,19
